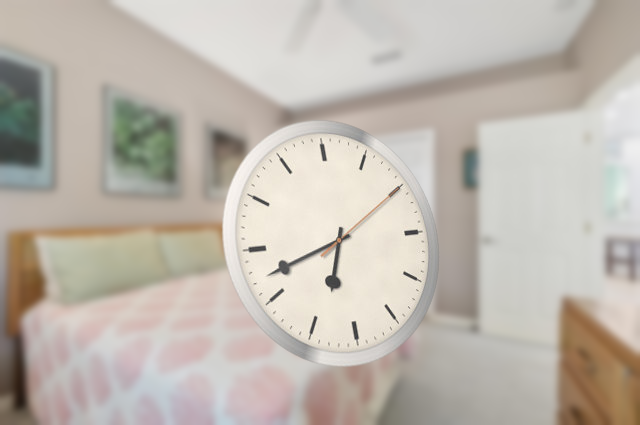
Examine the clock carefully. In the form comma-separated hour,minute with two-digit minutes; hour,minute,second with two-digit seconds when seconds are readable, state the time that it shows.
6,42,10
